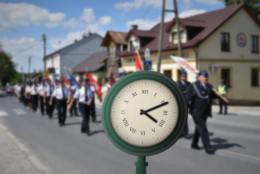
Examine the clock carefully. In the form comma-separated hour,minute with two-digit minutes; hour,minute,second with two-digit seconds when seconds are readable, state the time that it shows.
4,11
